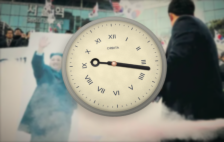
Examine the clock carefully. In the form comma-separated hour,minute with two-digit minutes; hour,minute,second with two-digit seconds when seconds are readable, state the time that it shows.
9,17
